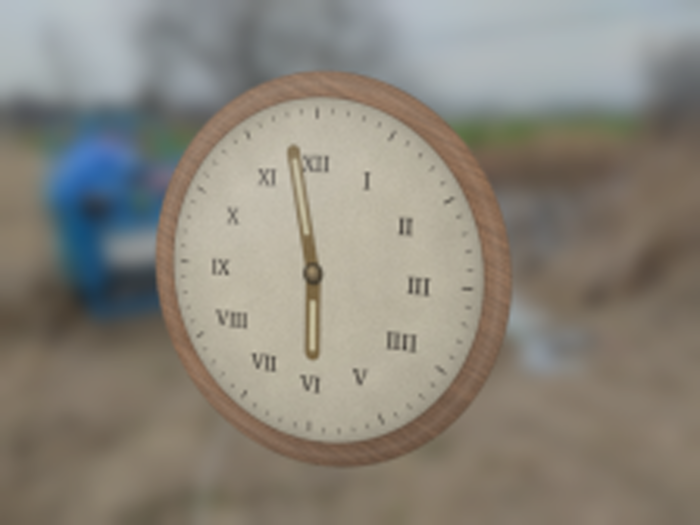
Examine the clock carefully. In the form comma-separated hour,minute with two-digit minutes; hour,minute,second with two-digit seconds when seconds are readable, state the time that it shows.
5,58
